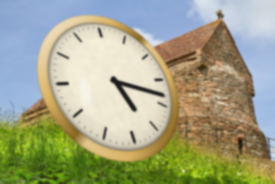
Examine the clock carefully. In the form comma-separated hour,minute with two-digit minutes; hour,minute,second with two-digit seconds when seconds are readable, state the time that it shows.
5,18
